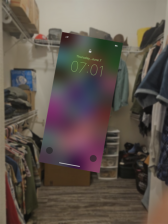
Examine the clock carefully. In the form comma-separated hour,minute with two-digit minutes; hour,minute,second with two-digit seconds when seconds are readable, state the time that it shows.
7,01
